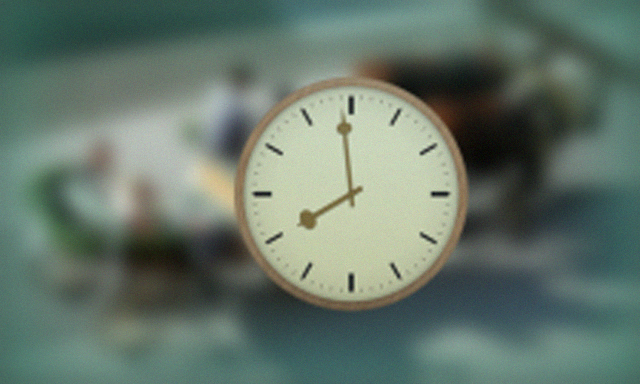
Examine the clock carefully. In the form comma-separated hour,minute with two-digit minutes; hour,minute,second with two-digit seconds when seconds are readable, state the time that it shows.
7,59
